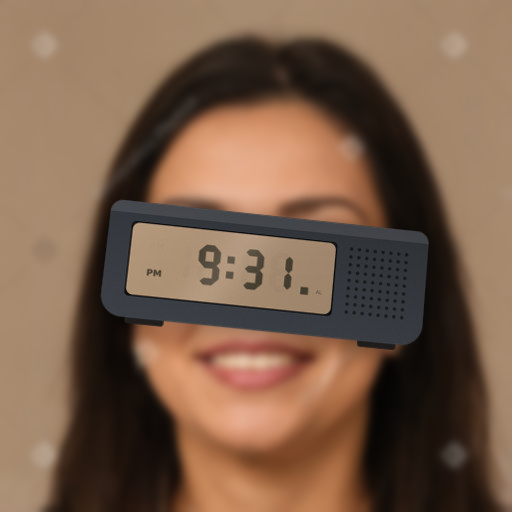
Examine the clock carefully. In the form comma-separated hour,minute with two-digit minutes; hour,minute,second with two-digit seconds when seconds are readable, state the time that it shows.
9,31
